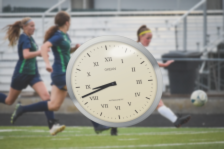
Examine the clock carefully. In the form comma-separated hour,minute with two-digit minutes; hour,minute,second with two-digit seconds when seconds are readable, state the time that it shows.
8,42
